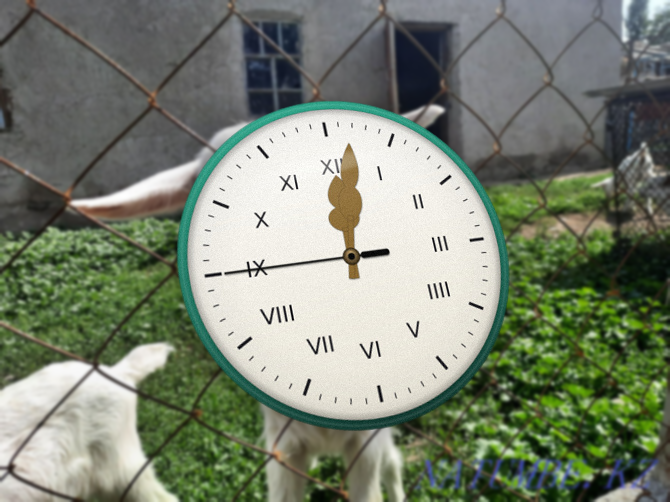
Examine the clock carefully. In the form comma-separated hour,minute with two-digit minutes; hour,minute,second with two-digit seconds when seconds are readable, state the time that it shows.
12,01,45
